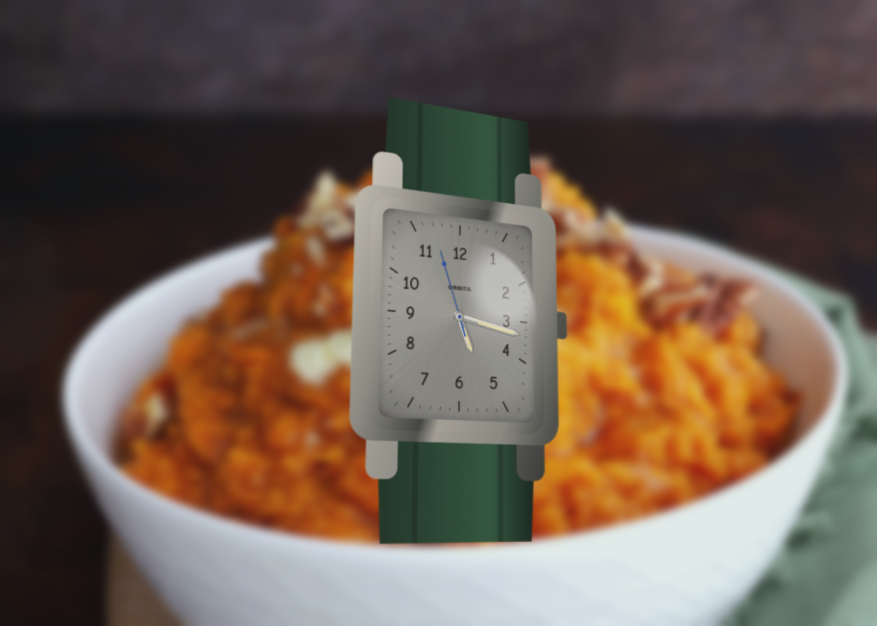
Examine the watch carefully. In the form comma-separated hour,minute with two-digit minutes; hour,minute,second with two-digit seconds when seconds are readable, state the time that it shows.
5,16,57
